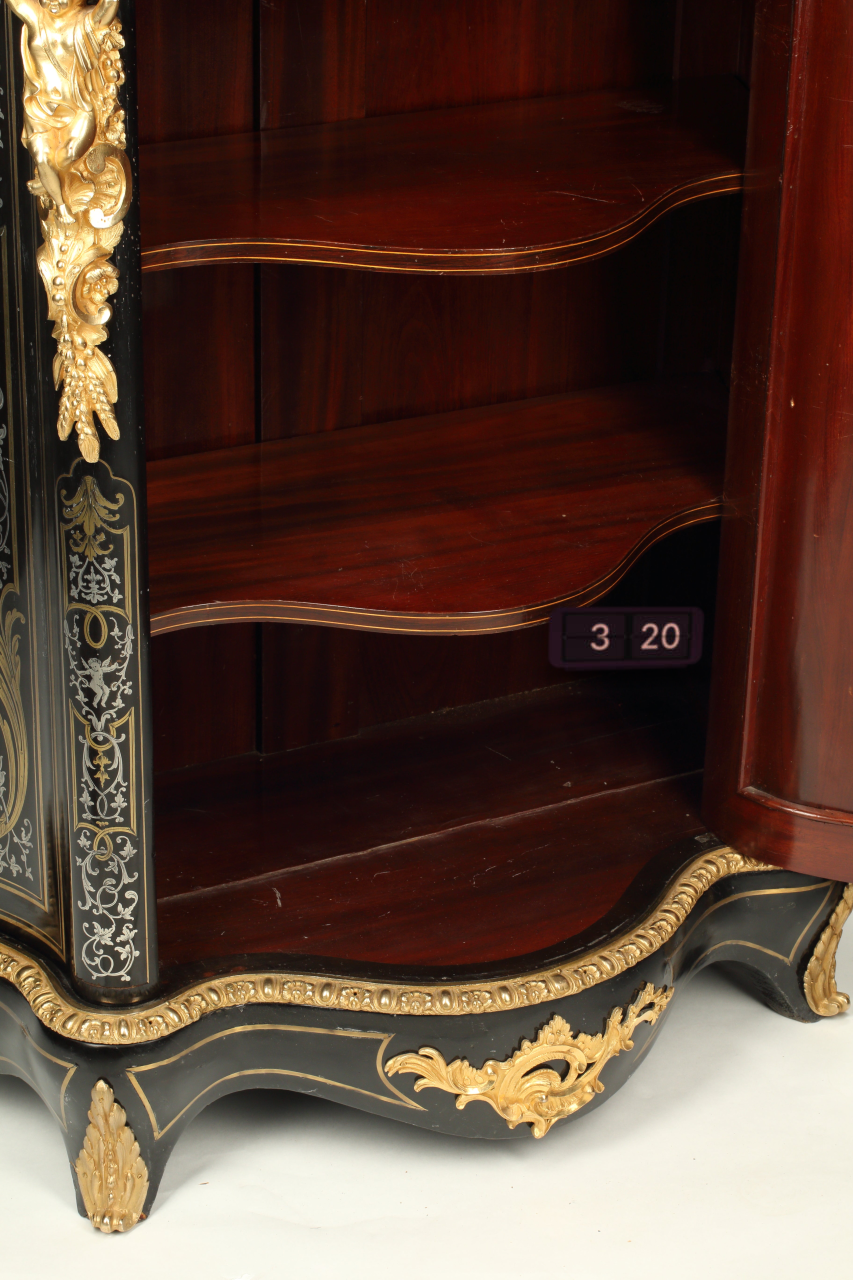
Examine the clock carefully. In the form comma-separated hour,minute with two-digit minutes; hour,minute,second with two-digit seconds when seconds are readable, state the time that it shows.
3,20
